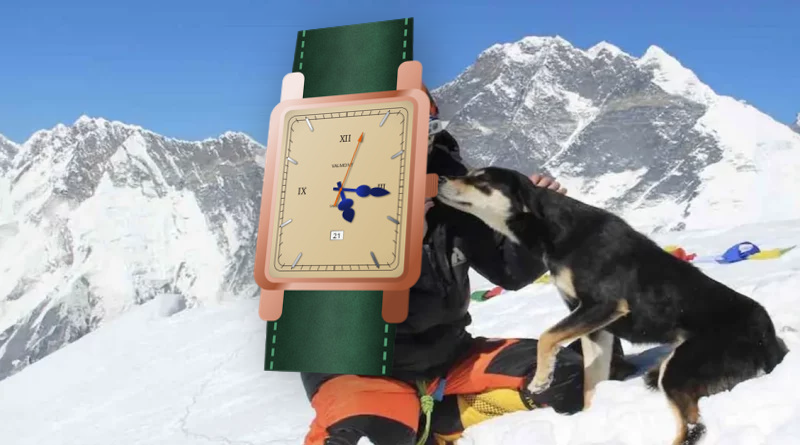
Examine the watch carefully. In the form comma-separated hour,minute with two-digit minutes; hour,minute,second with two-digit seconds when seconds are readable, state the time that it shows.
5,16,03
